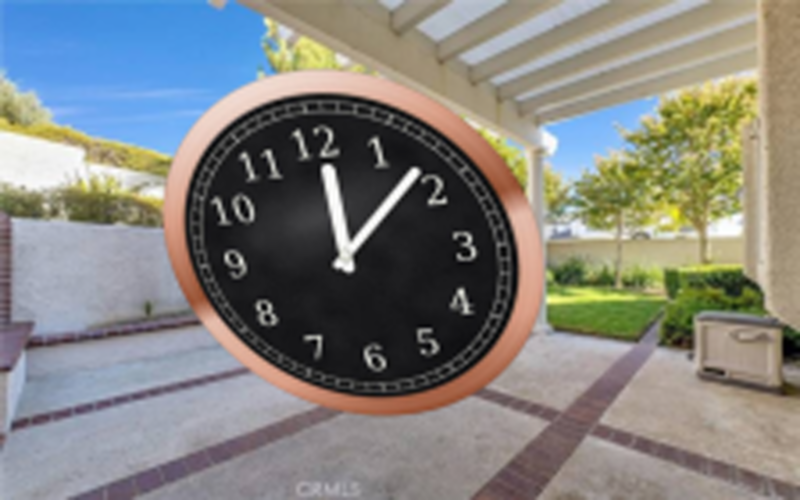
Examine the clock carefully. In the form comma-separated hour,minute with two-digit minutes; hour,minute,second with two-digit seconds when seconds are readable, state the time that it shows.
12,08
